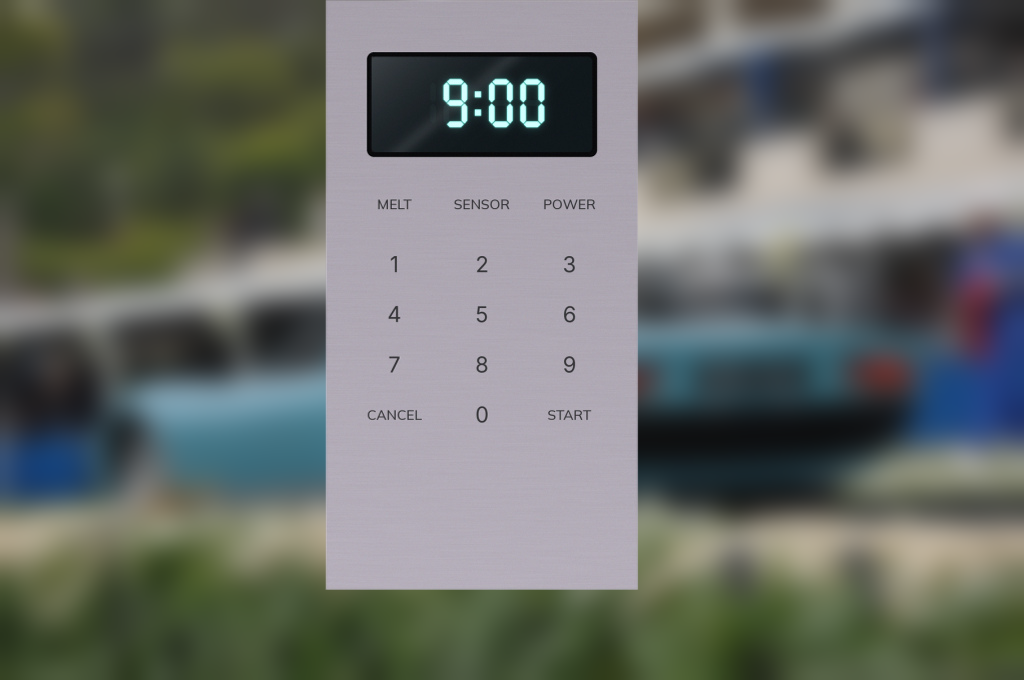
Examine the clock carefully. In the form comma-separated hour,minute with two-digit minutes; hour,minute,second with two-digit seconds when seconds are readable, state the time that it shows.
9,00
